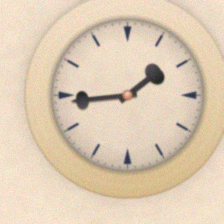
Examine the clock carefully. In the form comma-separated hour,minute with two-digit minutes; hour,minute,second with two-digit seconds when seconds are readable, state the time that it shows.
1,44
